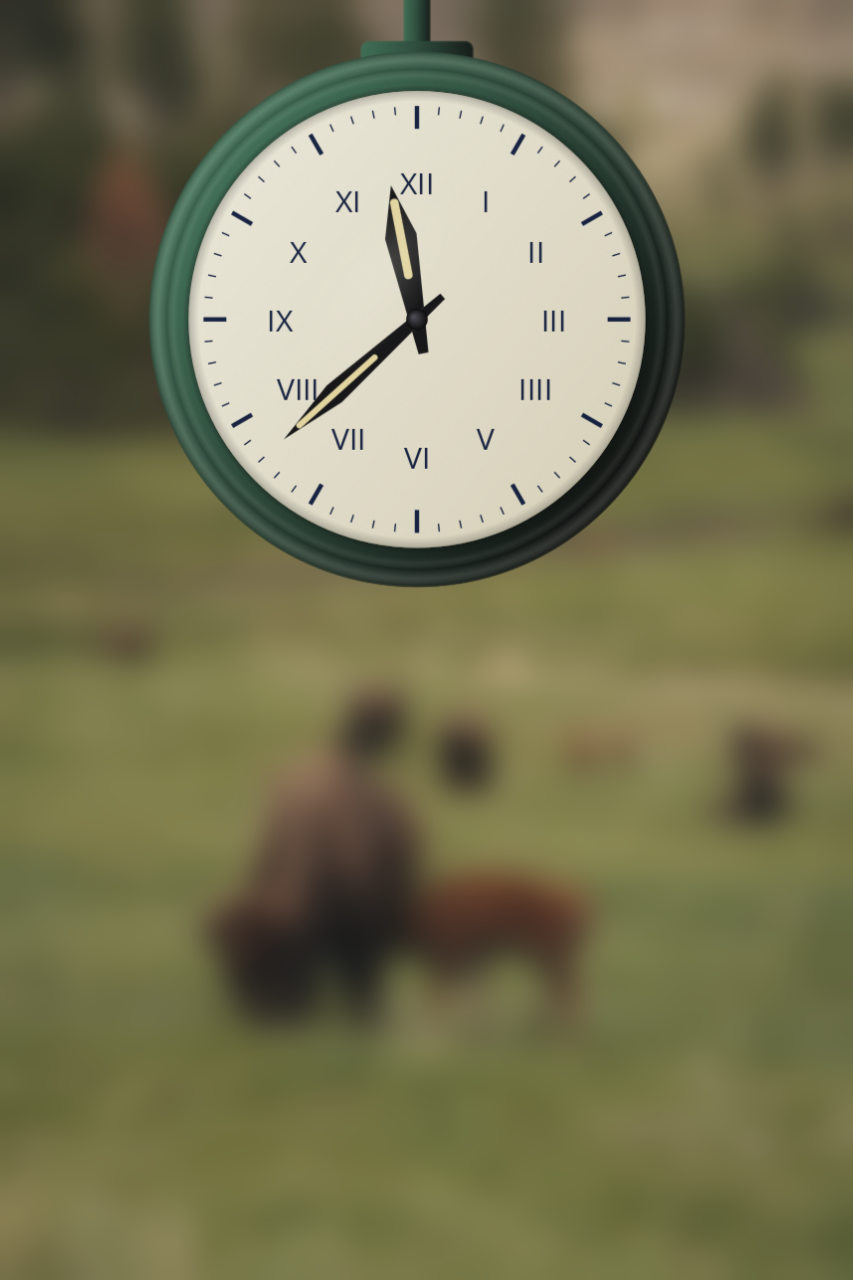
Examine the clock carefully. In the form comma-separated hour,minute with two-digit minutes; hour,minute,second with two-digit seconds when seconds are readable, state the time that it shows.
11,38
